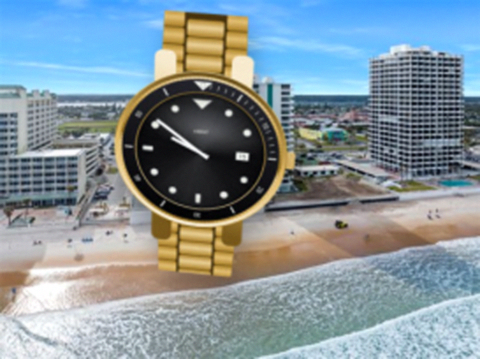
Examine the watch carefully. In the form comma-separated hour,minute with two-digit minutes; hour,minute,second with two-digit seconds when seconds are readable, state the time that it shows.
9,51
